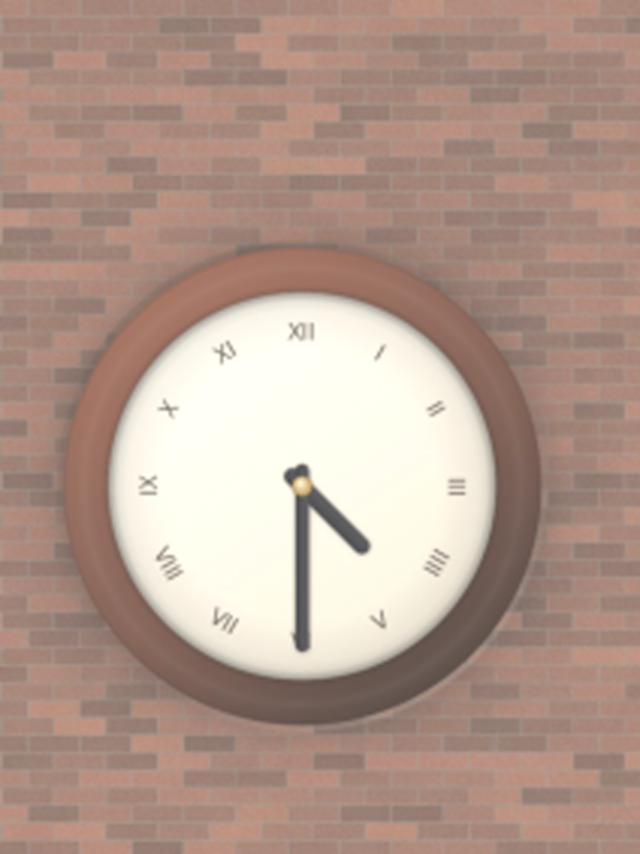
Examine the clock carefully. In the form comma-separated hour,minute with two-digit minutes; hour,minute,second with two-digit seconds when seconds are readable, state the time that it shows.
4,30
